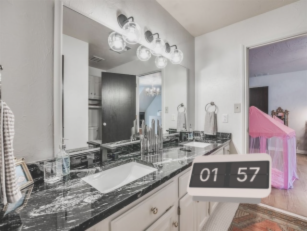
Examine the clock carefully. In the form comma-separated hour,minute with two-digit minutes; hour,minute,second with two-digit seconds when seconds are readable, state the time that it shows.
1,57
